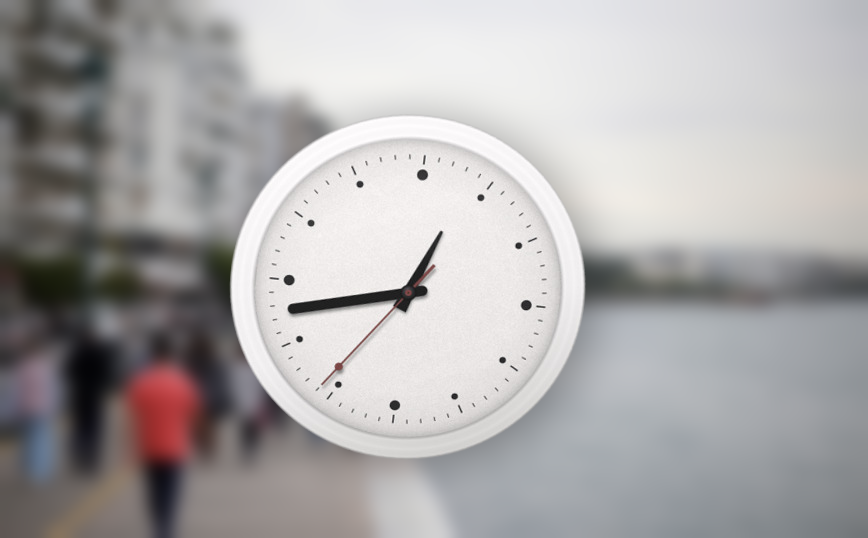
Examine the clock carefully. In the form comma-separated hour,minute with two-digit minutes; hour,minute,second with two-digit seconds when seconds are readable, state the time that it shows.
12,42,36
